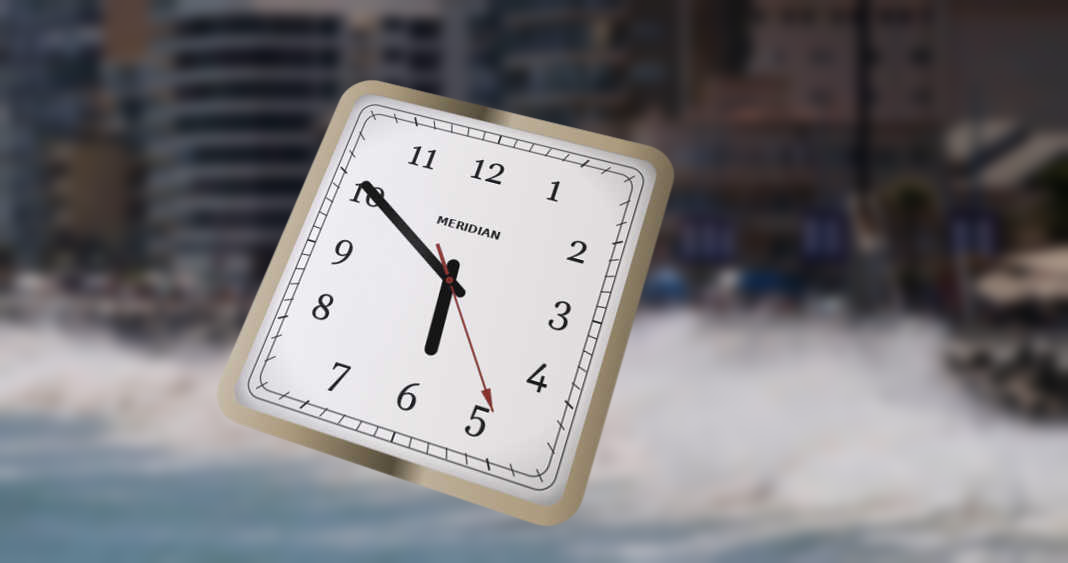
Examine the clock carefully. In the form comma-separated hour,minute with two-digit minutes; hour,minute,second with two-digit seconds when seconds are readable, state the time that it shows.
5,50,24
